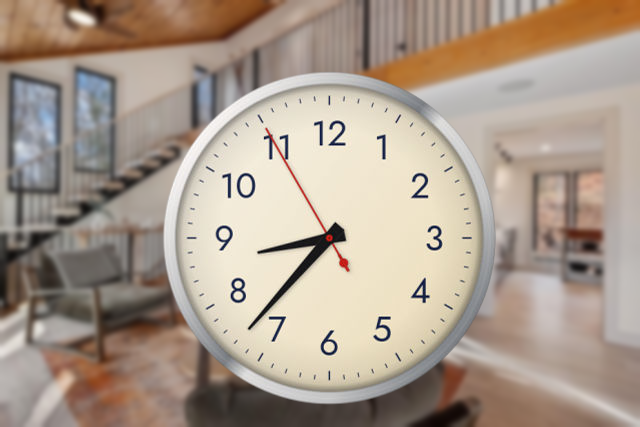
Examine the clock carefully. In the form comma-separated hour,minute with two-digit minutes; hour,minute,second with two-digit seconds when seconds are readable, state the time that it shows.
8,36,55
